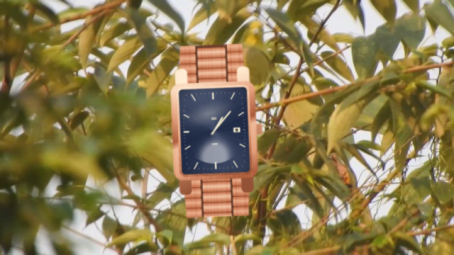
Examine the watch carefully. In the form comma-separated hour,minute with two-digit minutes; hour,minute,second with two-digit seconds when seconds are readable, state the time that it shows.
1,07
